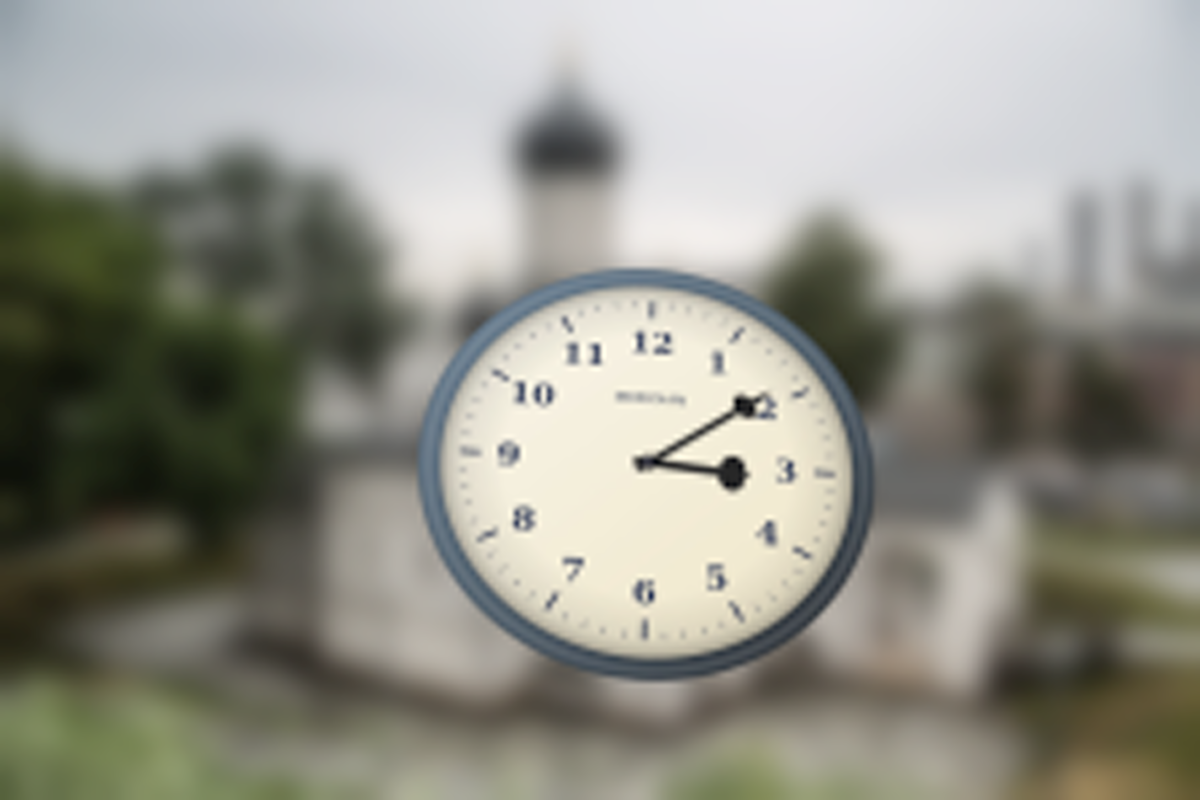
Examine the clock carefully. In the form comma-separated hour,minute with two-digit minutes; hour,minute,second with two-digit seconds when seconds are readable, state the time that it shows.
3,09
